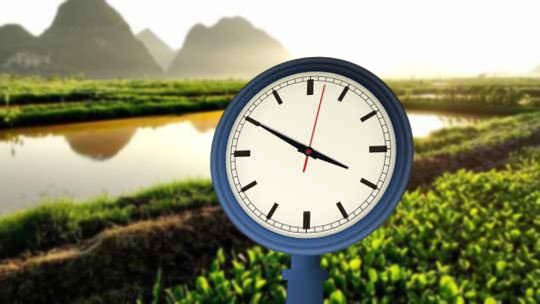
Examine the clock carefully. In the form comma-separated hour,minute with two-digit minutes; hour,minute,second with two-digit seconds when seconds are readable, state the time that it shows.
3,50,02
